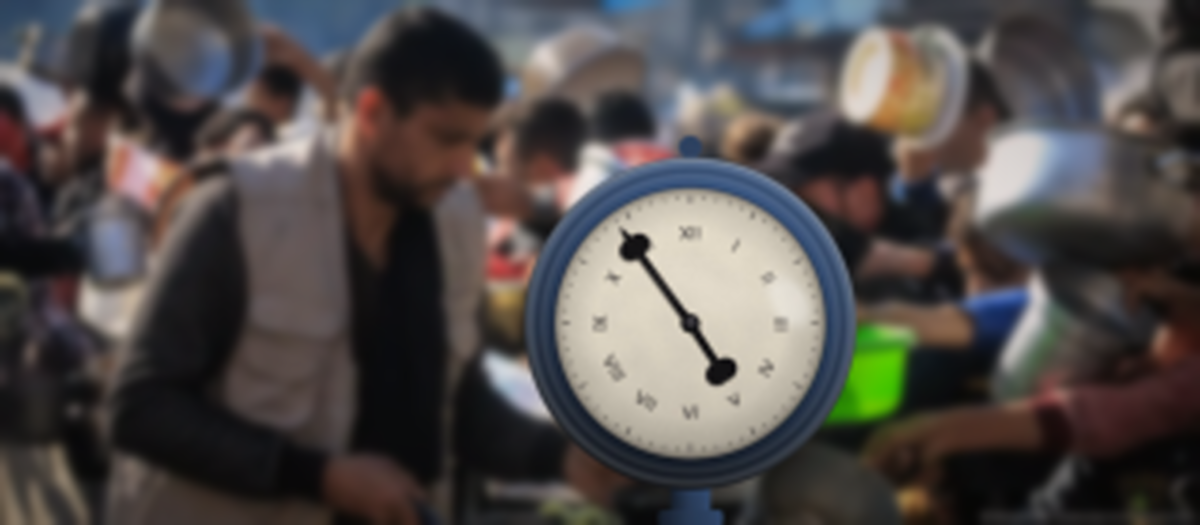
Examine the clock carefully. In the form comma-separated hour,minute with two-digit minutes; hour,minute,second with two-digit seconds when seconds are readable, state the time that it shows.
4,54
